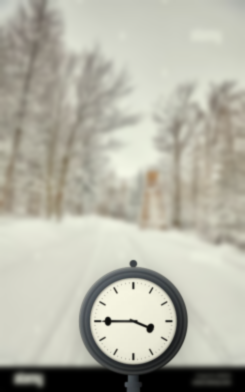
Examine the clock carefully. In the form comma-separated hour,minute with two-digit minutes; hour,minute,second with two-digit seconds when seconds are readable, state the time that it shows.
3,45
